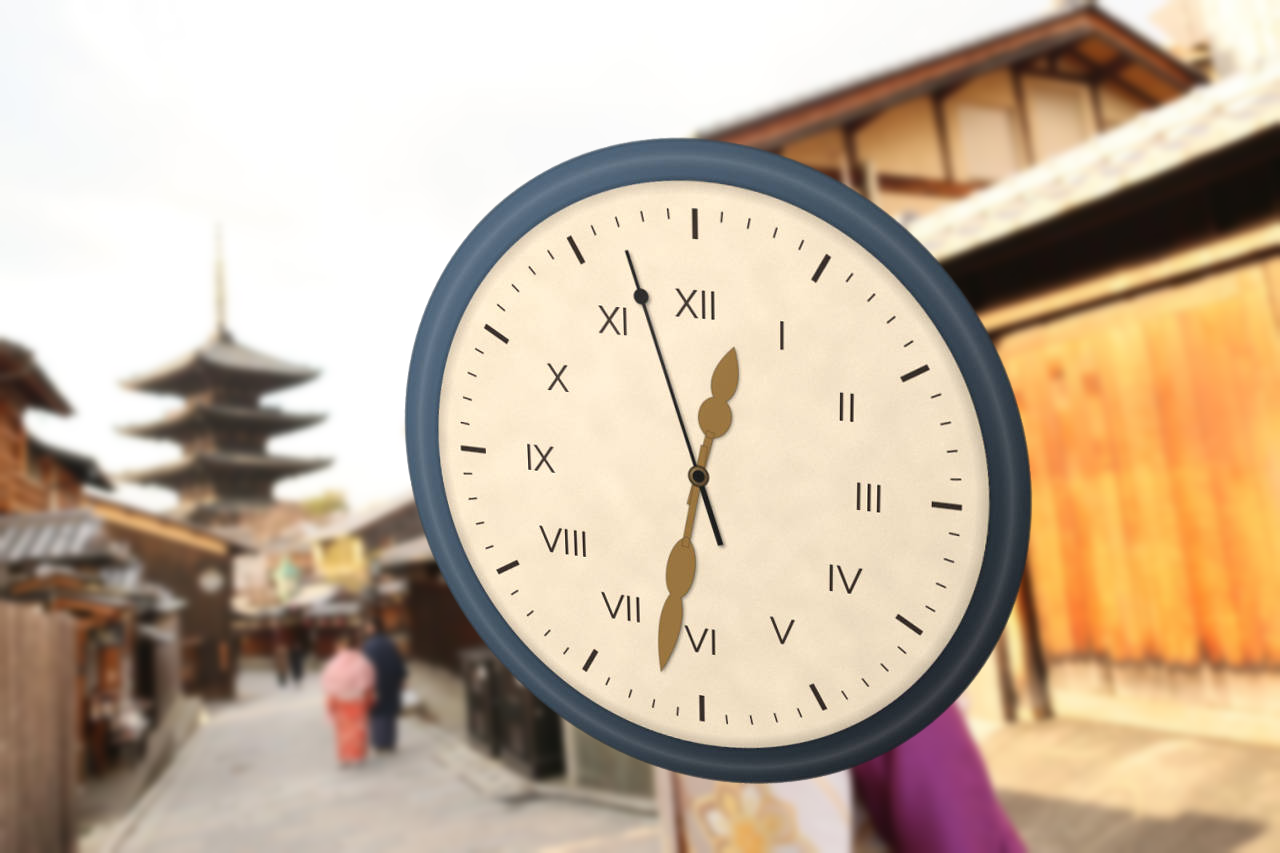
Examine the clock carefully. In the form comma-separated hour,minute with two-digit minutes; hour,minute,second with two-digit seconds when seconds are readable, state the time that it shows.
12,31,57
